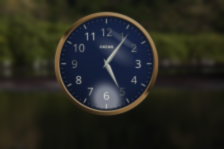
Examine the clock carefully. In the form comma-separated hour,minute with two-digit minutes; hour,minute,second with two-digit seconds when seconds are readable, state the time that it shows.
5,06
